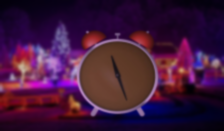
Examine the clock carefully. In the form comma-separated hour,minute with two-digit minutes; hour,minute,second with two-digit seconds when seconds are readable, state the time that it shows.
11,27
